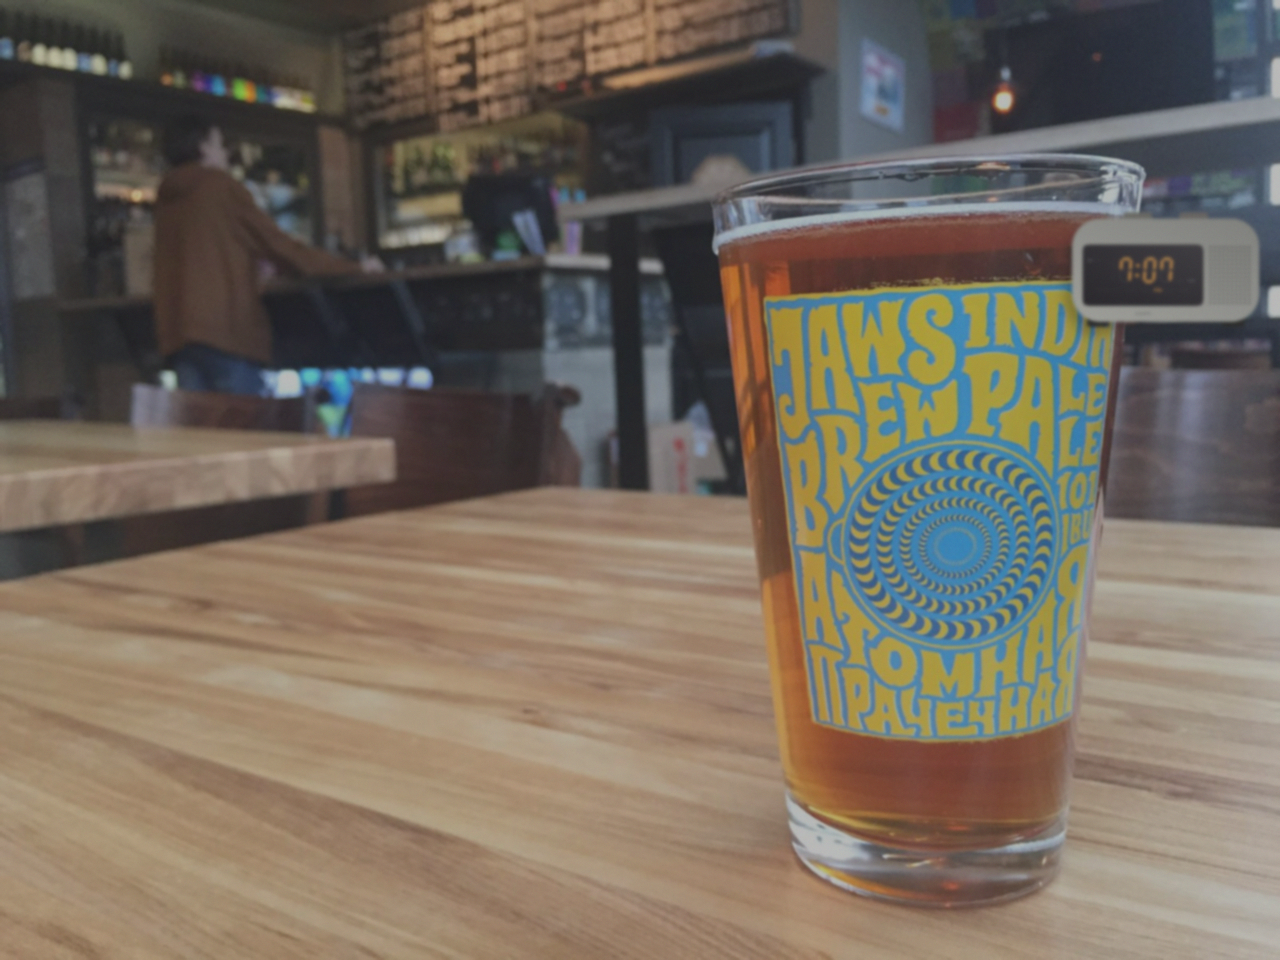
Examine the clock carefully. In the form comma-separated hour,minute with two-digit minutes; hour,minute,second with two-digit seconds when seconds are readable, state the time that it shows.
7,07
